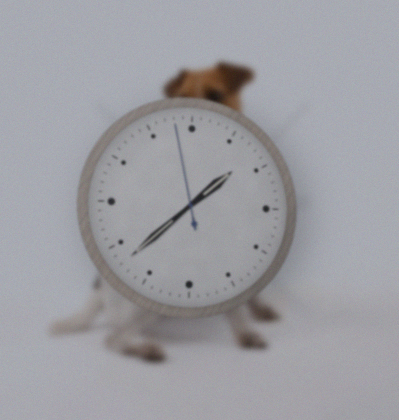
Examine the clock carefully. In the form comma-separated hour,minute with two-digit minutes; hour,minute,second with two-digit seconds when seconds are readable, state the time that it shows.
1,37,58
